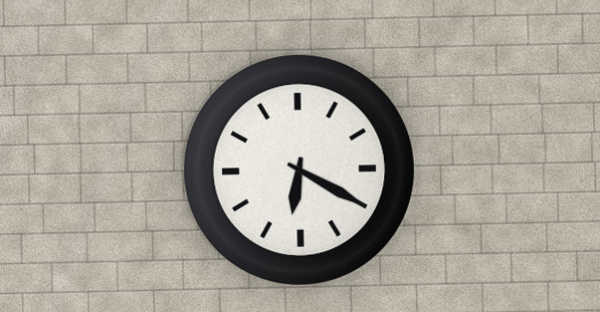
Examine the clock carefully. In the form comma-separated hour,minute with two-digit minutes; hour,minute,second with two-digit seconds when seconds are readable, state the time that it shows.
6,20
